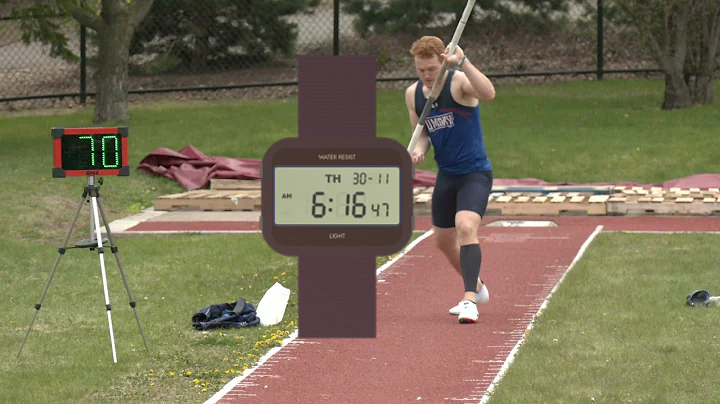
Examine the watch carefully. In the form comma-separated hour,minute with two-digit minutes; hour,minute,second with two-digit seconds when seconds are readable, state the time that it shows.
6,16,47
